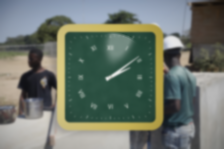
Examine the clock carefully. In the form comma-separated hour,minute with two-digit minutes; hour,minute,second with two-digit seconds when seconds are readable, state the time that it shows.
2,09
